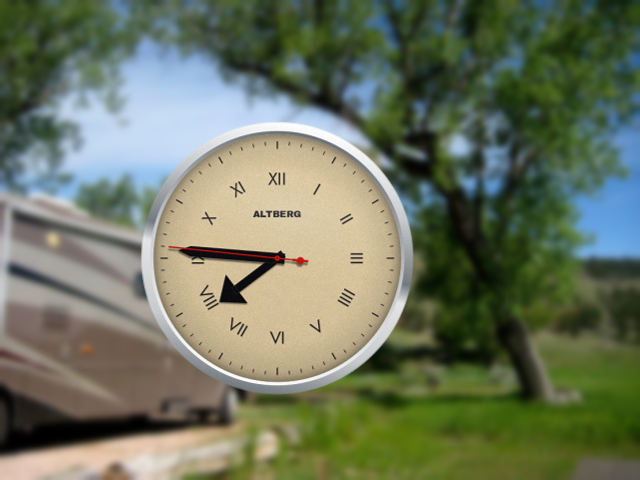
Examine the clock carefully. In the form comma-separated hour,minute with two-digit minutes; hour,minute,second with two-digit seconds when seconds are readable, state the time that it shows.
7,45,46
